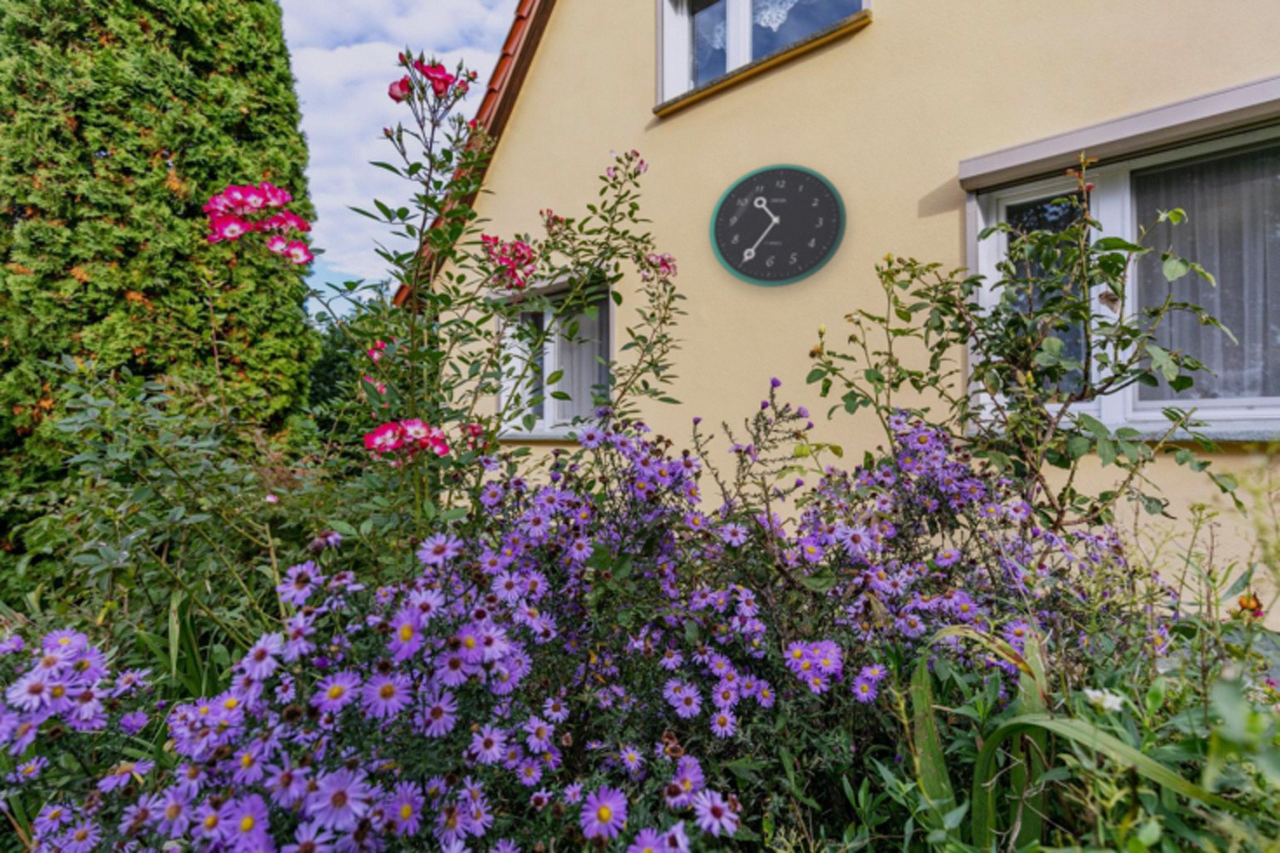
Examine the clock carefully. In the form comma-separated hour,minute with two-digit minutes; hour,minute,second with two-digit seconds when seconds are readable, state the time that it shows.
10,35
